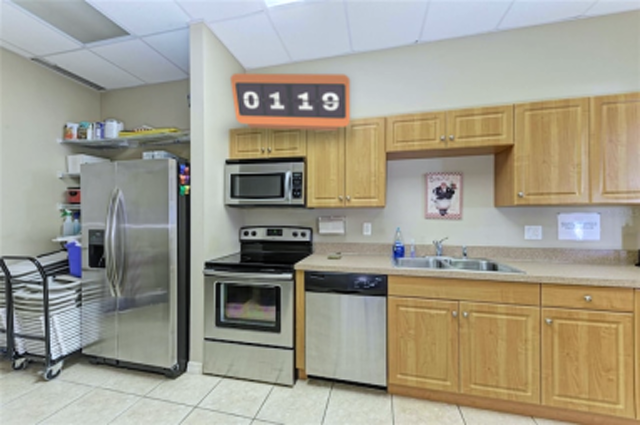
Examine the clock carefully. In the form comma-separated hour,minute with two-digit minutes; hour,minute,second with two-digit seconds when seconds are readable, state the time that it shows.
1,19
